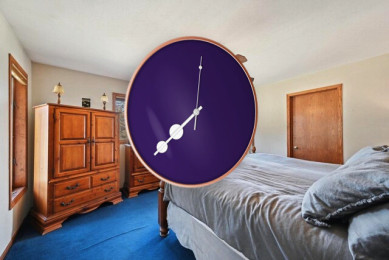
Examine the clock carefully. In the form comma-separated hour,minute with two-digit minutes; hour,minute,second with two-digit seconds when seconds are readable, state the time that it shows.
7,38,01
